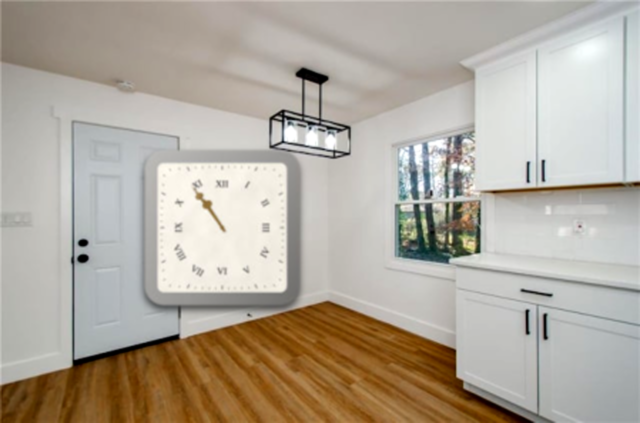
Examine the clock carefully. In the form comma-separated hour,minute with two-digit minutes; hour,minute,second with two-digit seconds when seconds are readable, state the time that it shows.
10,54
